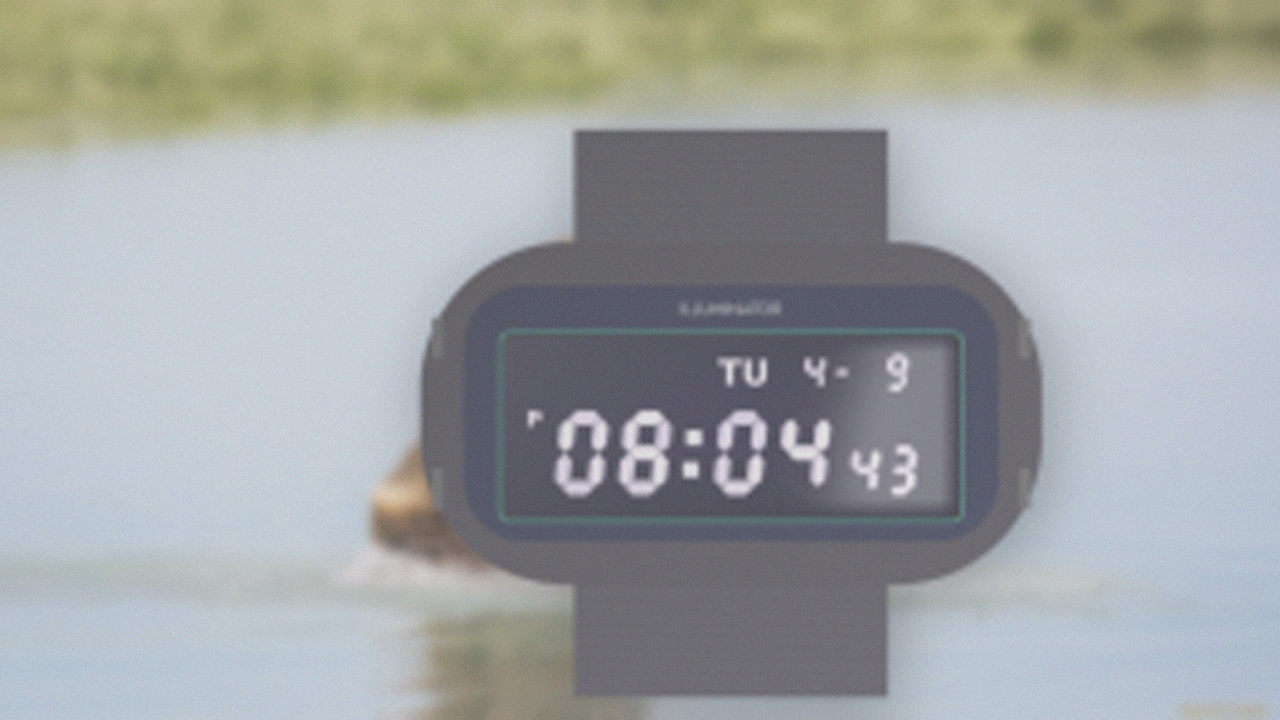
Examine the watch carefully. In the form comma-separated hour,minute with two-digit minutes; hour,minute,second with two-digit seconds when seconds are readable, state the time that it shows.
8,04,43
